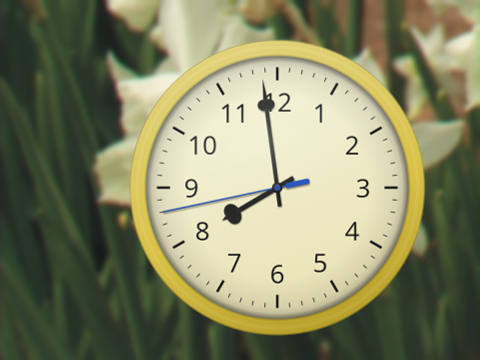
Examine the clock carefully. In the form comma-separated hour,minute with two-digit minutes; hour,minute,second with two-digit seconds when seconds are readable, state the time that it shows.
7,58,43
